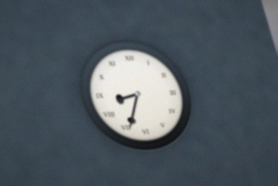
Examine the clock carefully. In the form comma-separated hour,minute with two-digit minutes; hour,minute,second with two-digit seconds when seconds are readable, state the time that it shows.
8,34
